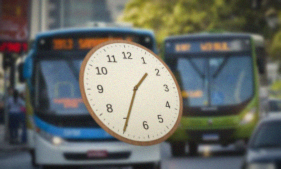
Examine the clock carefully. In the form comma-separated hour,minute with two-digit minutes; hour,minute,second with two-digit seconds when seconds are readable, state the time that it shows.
1,35
